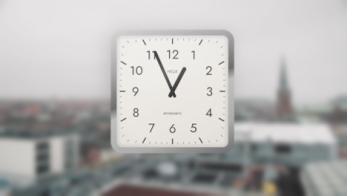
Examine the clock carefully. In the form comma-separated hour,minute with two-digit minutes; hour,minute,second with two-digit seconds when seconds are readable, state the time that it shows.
12,56
